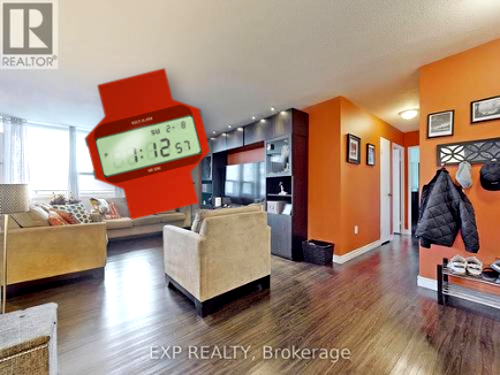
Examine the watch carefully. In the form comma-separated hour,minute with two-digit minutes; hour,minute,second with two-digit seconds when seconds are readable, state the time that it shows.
1,12,57
